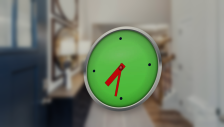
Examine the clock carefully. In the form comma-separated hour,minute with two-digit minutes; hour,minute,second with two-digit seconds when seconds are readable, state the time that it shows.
7,32
